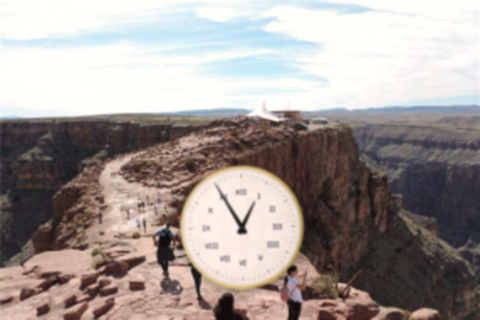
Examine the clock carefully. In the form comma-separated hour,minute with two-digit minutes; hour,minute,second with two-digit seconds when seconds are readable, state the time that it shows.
12,55
